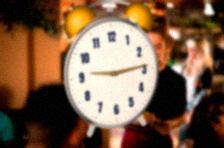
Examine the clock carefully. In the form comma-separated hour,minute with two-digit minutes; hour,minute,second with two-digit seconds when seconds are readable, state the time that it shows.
9,14
